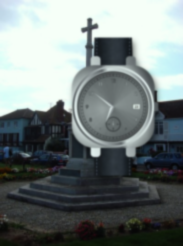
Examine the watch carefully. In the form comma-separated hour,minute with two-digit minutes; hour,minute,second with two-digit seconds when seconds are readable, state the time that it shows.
6,51
